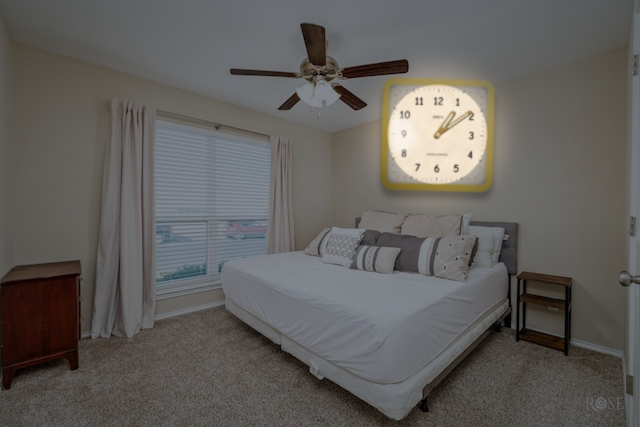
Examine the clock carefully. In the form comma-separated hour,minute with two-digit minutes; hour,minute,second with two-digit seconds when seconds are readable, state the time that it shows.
1,09
